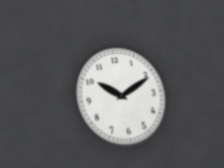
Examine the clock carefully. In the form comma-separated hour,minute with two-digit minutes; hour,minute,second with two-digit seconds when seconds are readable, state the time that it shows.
10,11
